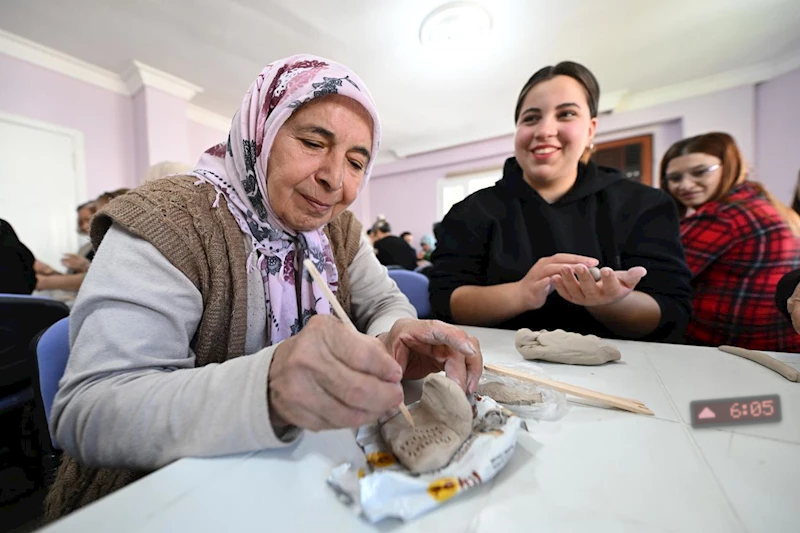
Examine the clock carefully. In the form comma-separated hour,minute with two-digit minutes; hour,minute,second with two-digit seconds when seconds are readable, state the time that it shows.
6,05
